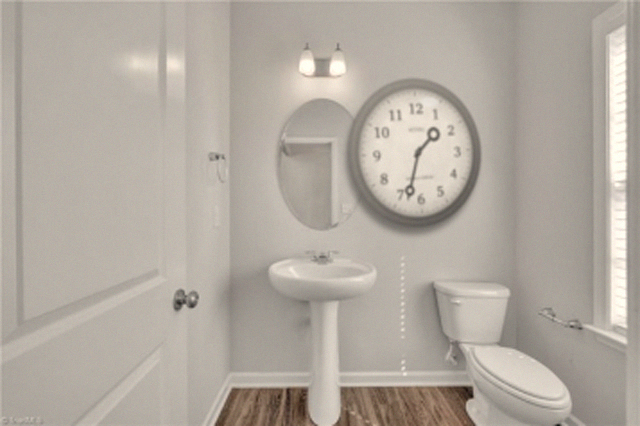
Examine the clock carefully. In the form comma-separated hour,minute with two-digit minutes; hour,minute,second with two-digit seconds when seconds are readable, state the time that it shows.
1,33
